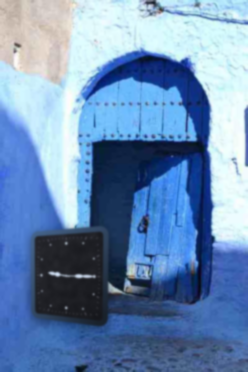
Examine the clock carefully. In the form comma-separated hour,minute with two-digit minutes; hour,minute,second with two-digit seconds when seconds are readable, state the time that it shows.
9,15
